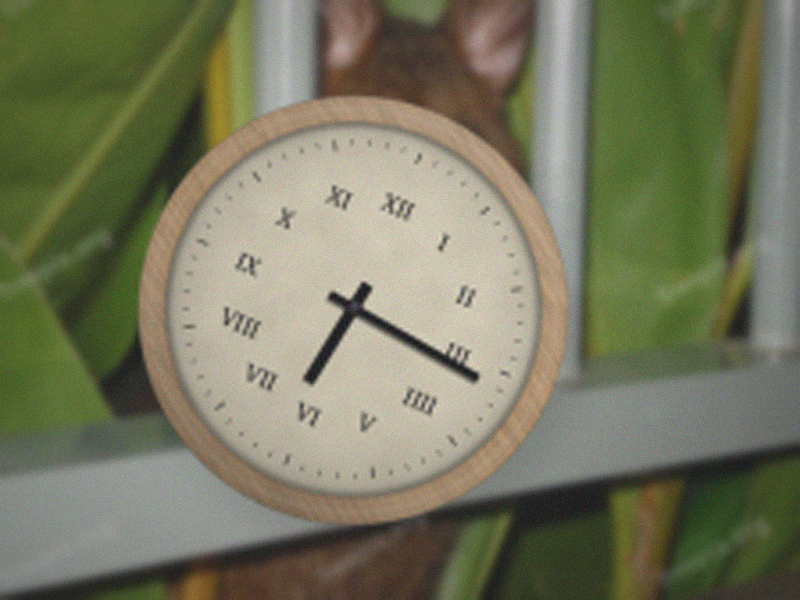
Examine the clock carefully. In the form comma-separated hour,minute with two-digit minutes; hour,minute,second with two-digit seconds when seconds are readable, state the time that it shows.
6,16
